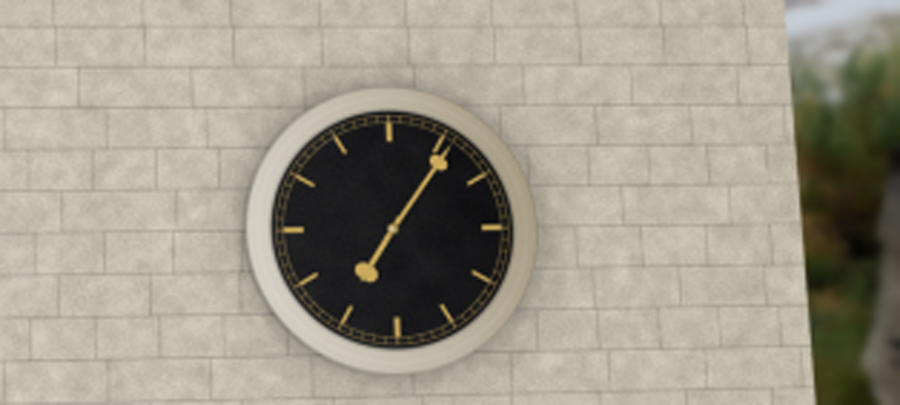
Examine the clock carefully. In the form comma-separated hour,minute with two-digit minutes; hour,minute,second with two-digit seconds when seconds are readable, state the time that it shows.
7,06
